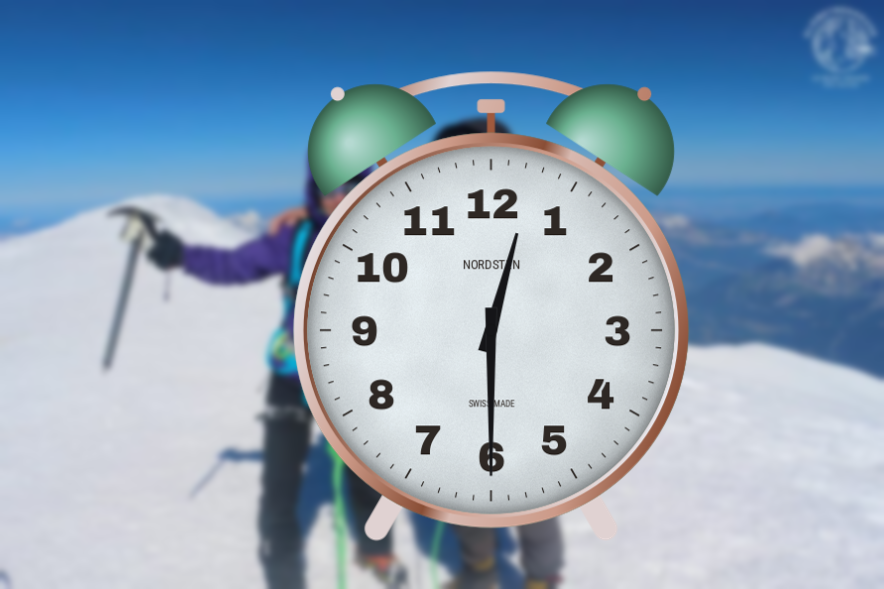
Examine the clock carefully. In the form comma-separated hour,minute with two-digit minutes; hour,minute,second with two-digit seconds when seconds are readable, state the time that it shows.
12,30
